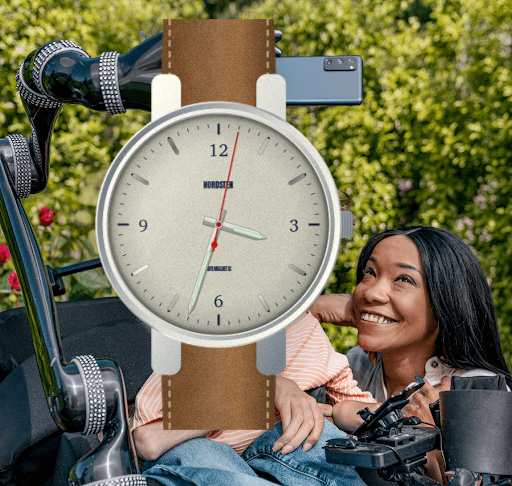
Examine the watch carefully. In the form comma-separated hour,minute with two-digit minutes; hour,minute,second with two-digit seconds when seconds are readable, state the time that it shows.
3,33,02
